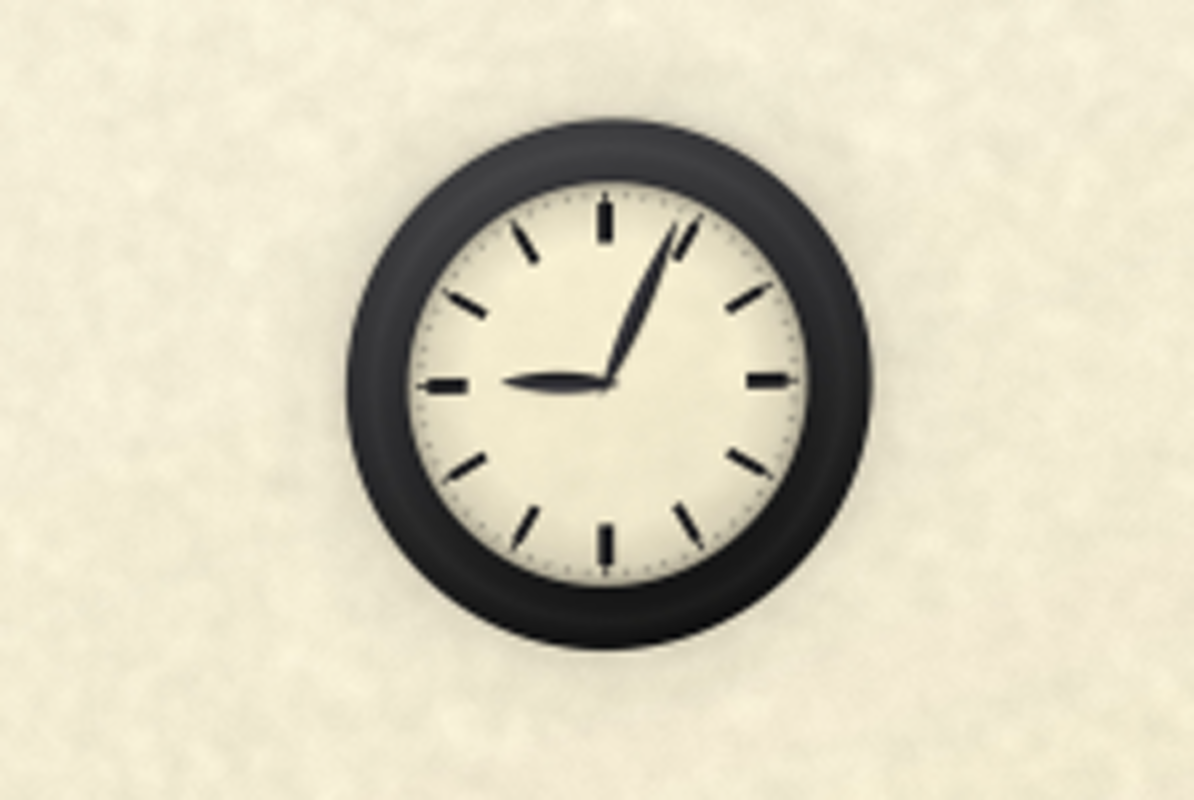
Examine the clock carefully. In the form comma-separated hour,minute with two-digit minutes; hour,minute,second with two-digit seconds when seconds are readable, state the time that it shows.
9,04
